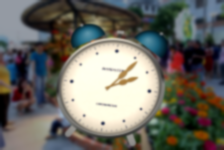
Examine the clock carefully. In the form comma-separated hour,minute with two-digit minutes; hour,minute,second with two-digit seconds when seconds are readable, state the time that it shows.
2,06
